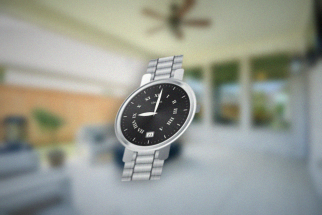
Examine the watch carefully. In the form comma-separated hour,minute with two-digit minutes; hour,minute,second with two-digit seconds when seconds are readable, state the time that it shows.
9,01
